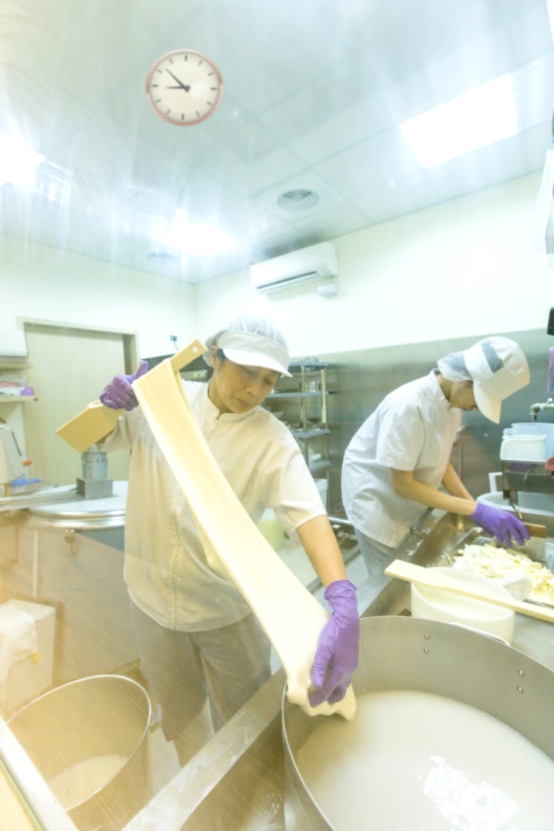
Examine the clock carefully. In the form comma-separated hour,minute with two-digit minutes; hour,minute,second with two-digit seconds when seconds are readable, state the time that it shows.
8,52
